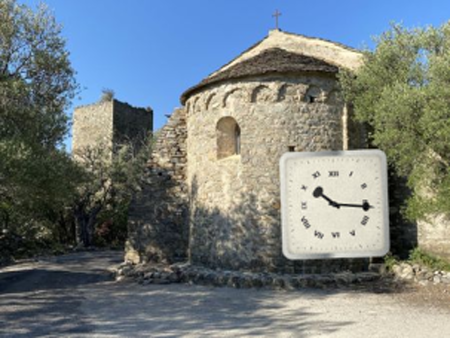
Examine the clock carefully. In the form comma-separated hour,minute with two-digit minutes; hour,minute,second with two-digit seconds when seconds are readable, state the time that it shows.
10,16
